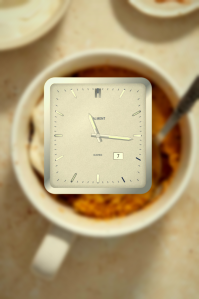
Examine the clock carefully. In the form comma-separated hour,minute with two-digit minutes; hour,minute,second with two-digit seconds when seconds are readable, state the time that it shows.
11,16
